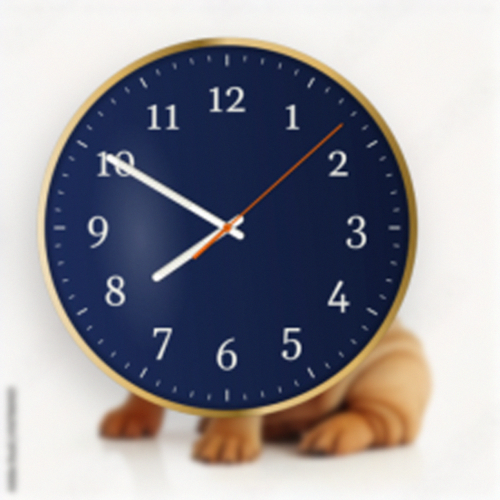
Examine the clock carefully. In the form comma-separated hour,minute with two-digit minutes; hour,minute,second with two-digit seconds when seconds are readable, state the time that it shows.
7,50,08
